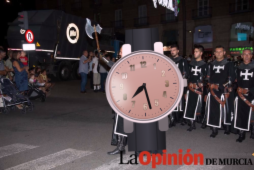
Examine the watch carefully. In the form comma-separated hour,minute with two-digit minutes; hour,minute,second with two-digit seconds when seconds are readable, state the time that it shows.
7,28
